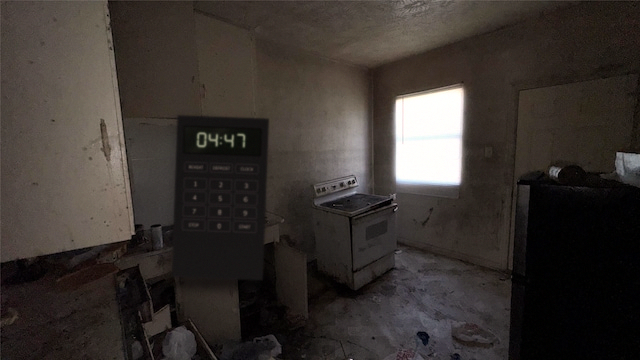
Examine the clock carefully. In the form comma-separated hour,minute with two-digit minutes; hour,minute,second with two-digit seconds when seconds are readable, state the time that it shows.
4,47
